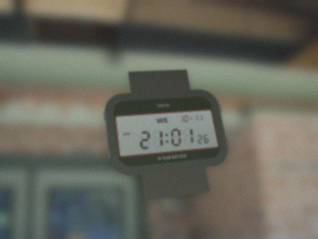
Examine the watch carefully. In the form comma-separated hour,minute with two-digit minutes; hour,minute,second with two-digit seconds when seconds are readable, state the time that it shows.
21,01
